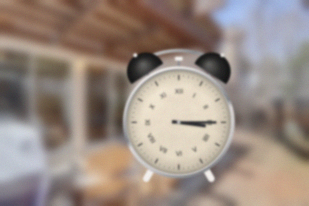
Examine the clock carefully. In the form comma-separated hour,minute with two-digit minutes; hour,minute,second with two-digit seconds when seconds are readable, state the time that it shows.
3,15
